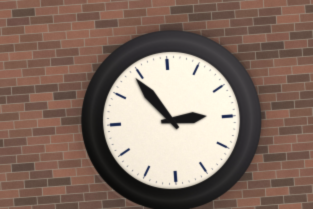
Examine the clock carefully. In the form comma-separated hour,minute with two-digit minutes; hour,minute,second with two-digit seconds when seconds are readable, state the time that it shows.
2,54
